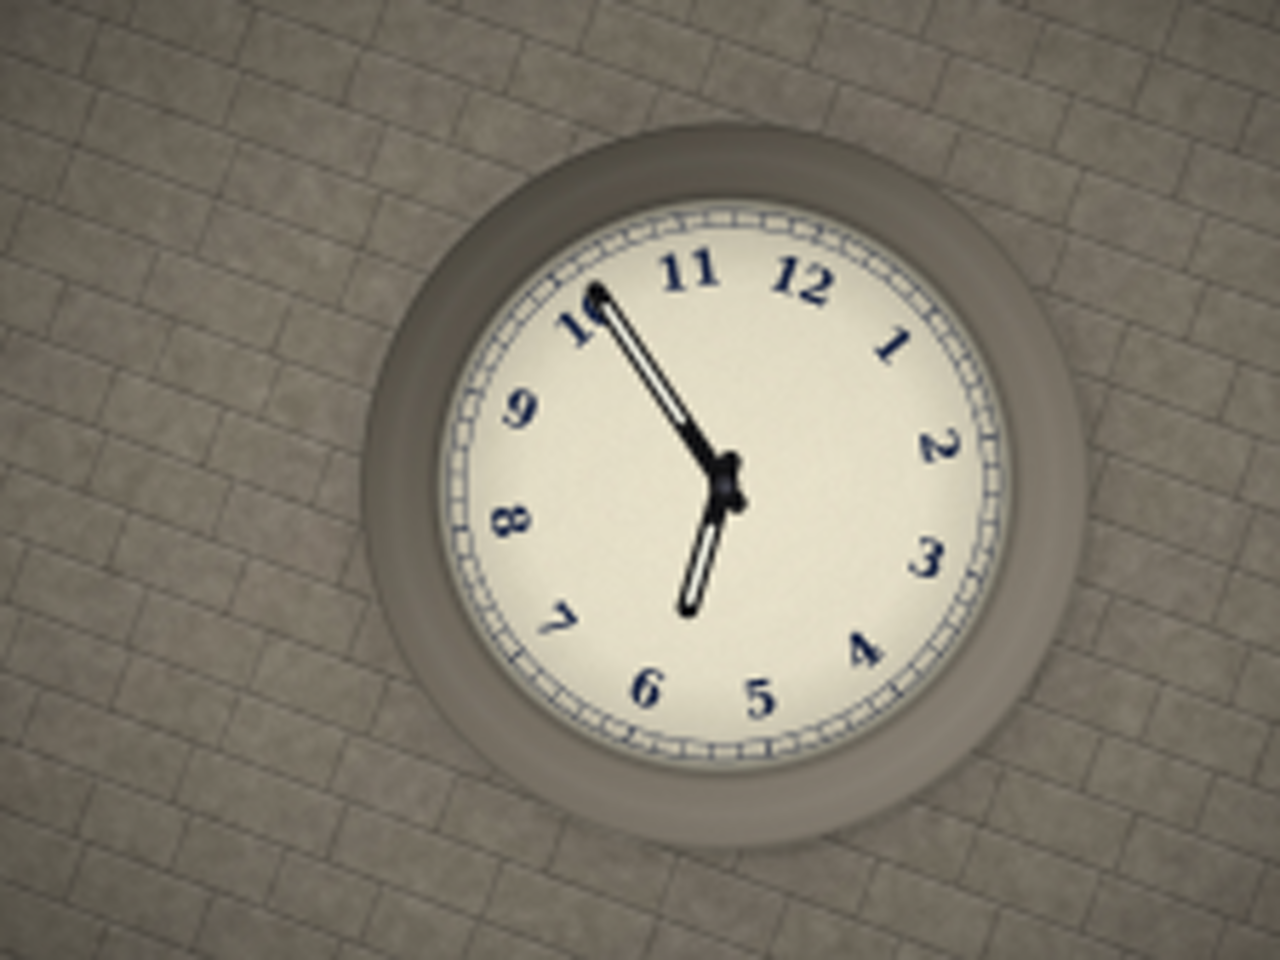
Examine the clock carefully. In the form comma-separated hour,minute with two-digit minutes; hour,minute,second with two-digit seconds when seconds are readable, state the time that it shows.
5,51
